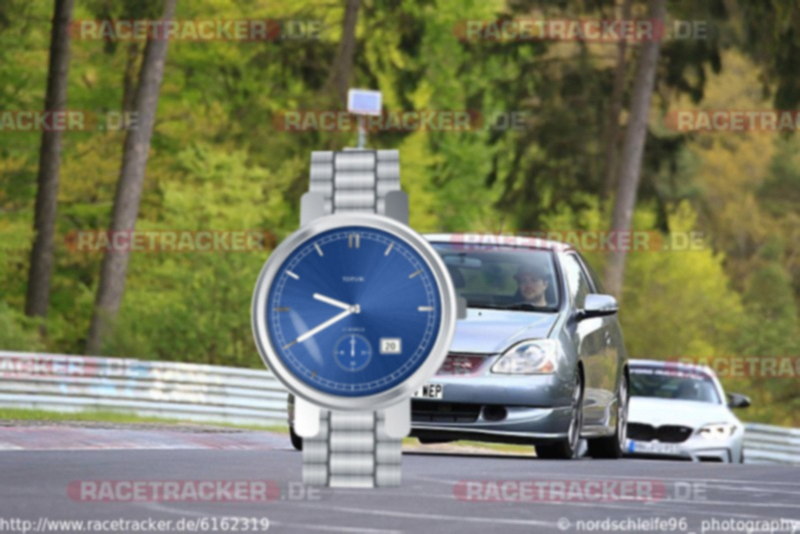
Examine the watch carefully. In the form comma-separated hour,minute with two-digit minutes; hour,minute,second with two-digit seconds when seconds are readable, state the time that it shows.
9,40
